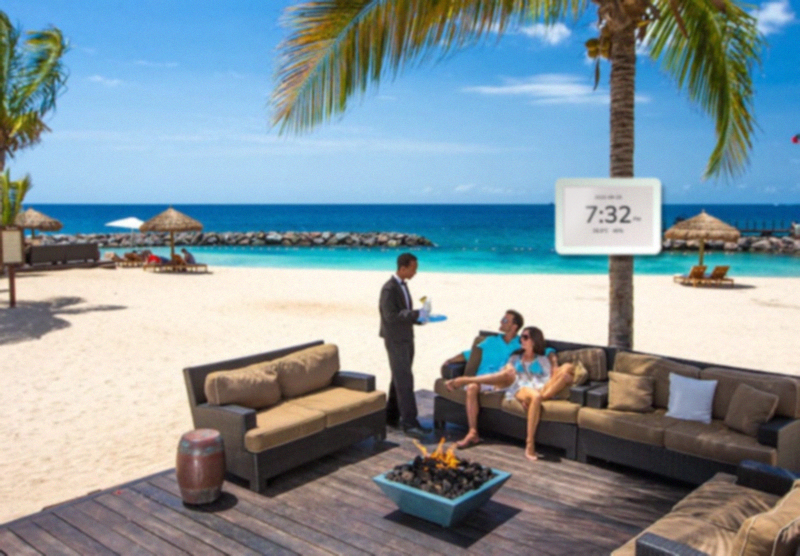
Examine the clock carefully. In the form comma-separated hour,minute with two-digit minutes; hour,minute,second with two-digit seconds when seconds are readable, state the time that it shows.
7,32
